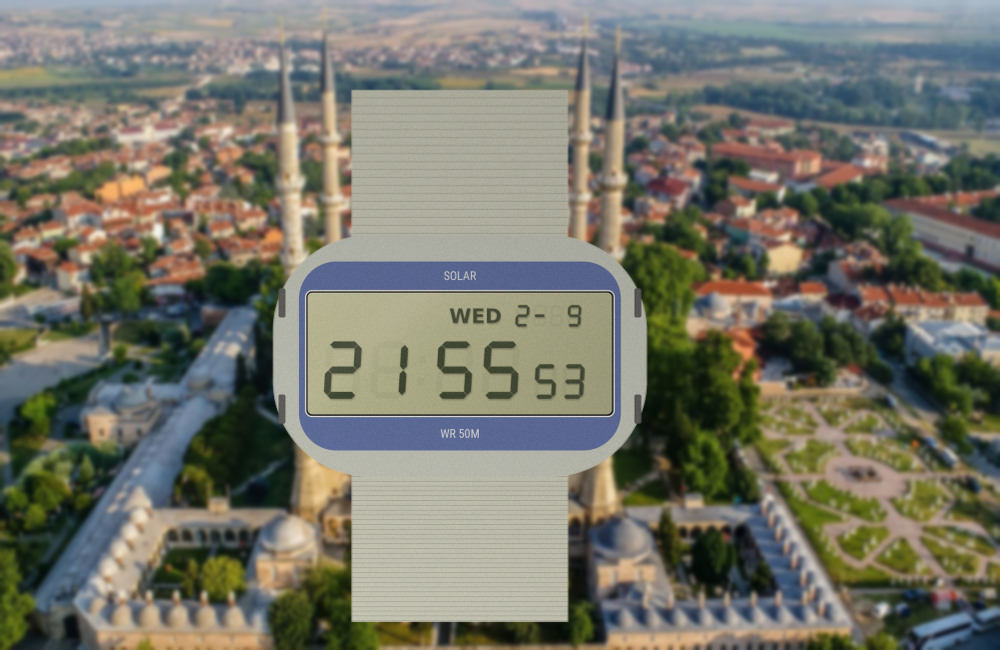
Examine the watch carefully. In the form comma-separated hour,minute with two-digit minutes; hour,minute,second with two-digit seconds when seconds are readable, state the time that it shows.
21,55,53
